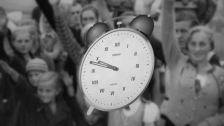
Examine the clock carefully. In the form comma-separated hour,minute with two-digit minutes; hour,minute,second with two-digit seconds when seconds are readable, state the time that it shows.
9,48
